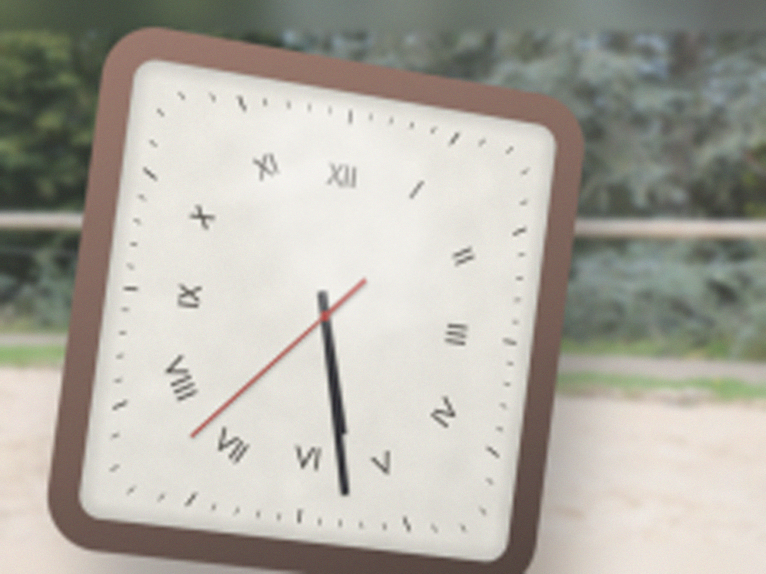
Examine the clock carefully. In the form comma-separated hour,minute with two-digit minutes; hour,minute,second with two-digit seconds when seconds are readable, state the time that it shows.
5,27,37
